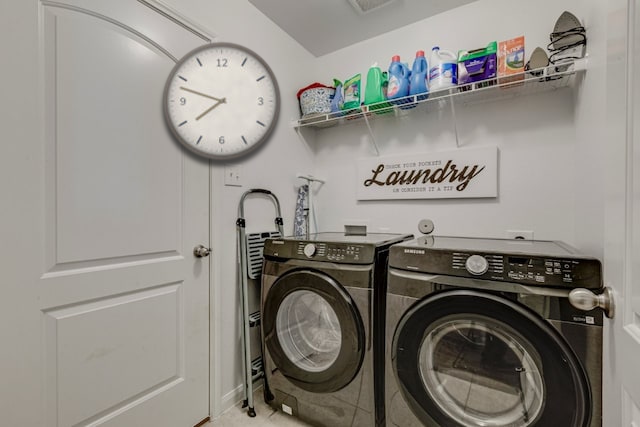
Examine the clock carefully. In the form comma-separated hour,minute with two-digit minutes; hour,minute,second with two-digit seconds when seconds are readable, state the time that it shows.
7,48
